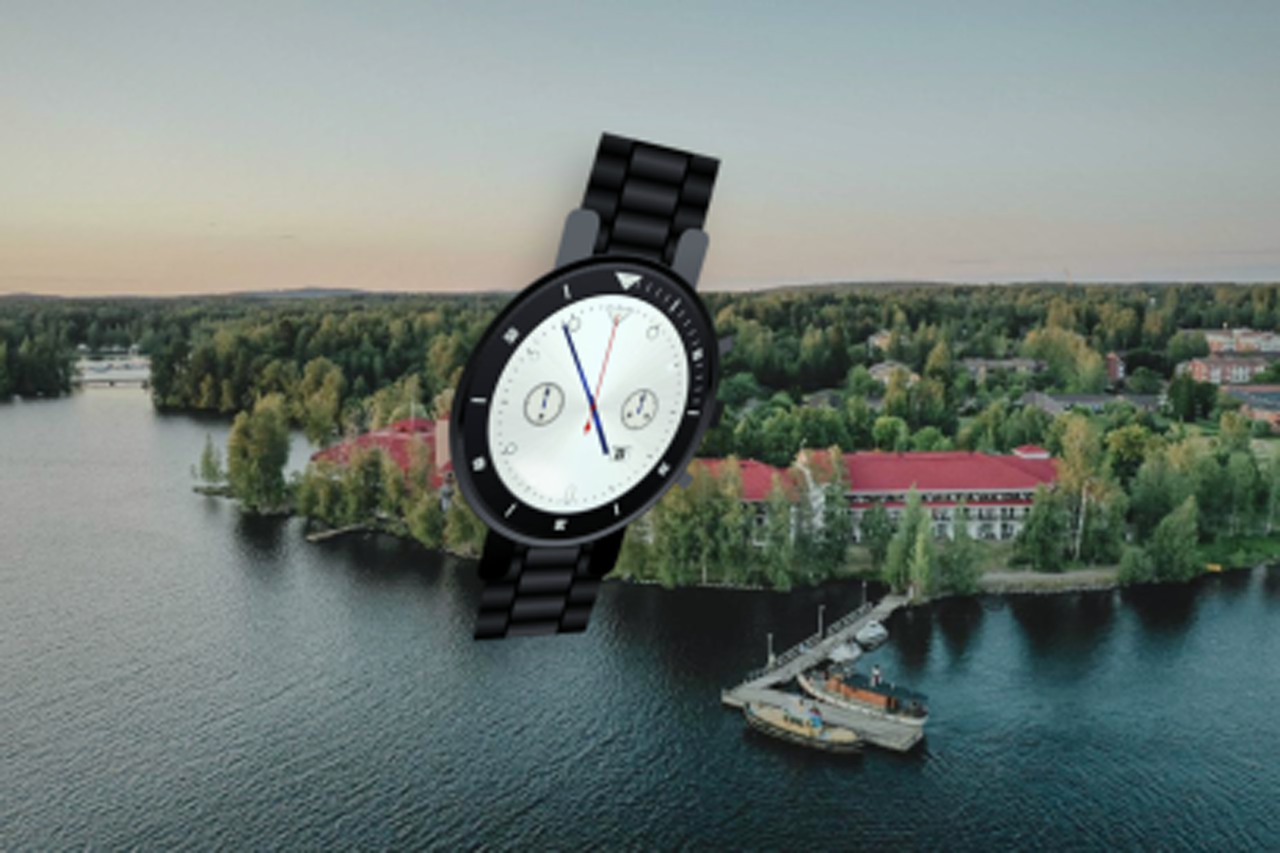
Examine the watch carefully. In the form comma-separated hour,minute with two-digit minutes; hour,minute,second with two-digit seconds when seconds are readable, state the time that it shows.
4,54
